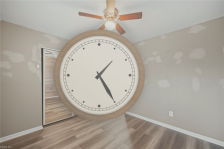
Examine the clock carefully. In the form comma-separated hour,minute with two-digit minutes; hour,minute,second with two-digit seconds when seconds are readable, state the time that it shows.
1,25
